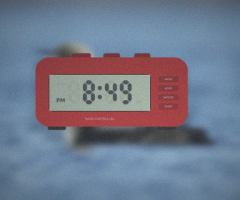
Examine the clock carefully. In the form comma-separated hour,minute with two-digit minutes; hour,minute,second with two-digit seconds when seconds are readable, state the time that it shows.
8,49
